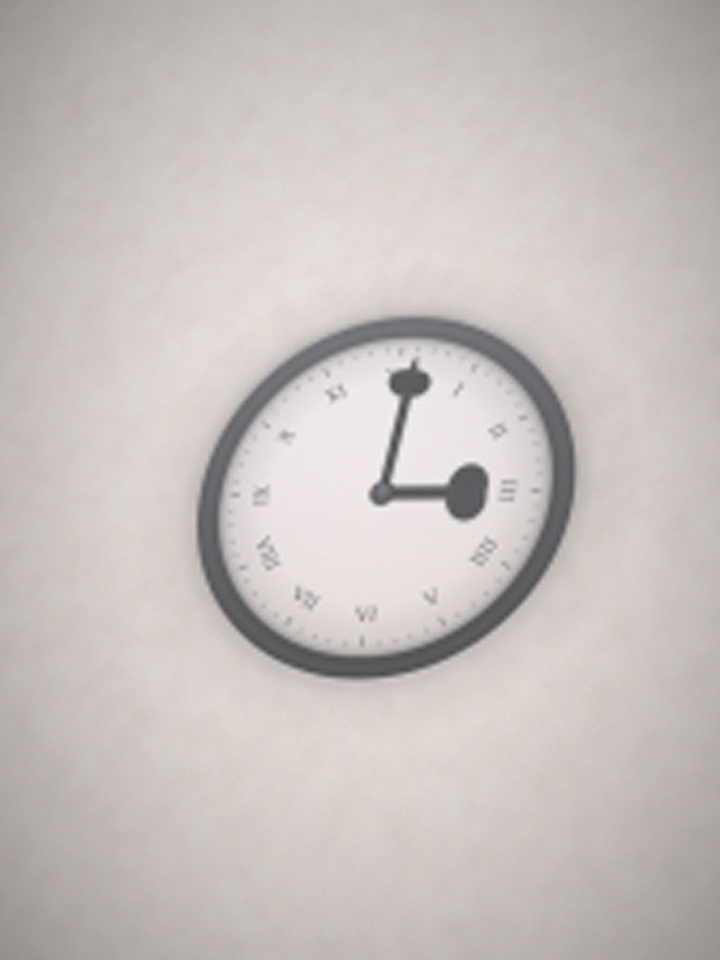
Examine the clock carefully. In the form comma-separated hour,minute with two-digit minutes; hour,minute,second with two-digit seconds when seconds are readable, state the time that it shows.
3,01
